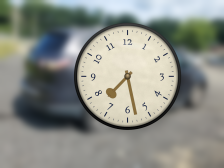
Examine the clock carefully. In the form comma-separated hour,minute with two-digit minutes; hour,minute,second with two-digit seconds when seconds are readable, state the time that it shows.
7,28
